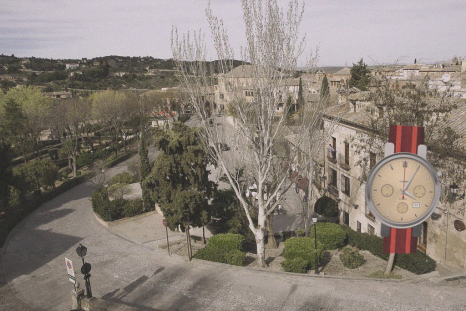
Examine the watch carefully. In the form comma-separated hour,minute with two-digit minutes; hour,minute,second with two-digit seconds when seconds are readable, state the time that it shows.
4,05
